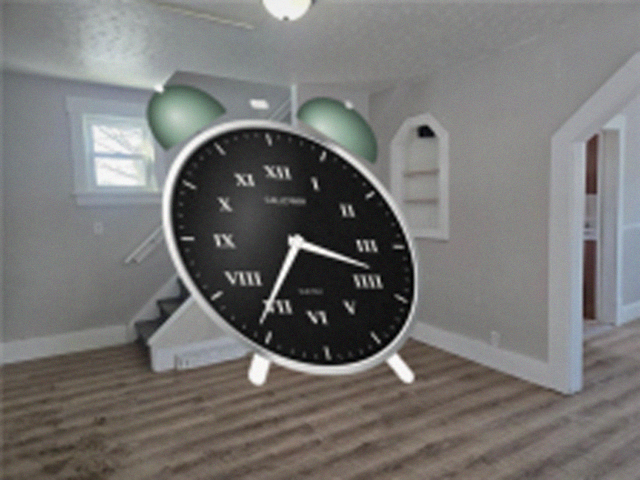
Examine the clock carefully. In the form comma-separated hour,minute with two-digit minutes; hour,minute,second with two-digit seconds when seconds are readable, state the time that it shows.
3,36
